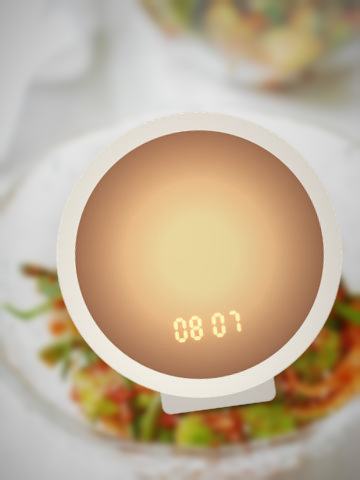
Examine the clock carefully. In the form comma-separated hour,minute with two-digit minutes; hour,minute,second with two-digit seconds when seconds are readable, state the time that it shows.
8,07
